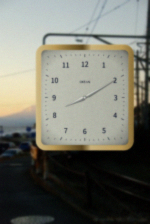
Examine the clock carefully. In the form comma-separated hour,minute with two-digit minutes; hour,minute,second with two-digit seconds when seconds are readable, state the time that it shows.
8,10
